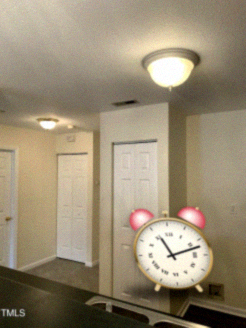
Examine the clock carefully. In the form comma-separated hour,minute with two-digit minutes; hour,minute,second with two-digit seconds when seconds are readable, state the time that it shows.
11,12
